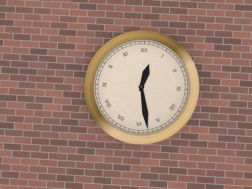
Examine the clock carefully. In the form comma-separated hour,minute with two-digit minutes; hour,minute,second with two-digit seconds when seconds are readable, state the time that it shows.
12,28
